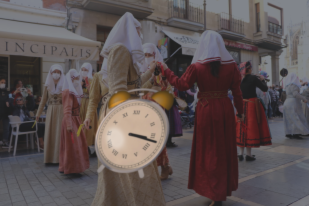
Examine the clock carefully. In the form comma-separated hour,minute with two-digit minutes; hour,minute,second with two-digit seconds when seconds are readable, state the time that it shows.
3,17
